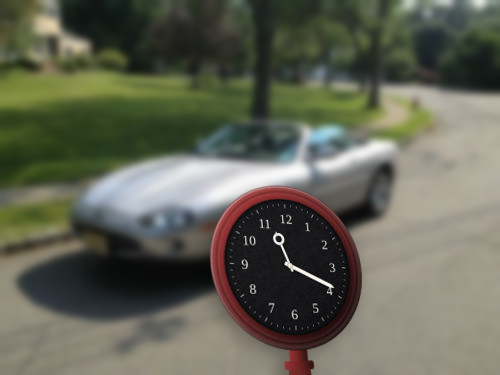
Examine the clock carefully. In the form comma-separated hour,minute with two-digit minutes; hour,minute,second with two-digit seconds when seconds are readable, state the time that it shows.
11,19
